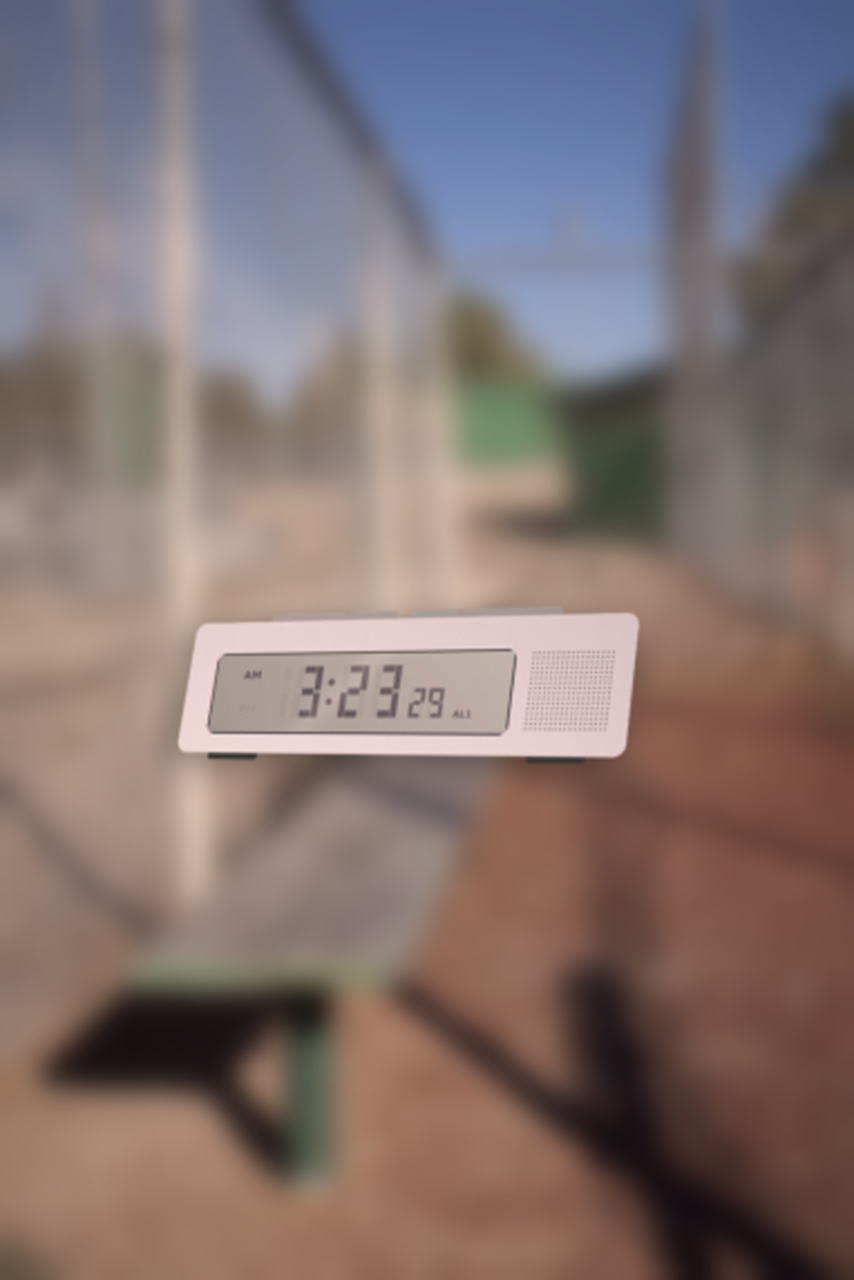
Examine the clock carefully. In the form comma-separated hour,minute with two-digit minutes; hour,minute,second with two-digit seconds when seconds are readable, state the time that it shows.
3,23,29
